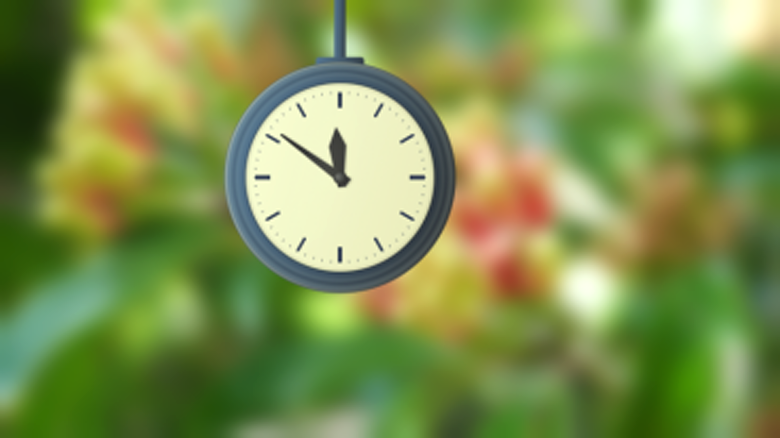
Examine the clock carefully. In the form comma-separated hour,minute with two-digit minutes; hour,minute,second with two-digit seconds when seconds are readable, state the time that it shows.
11,51
